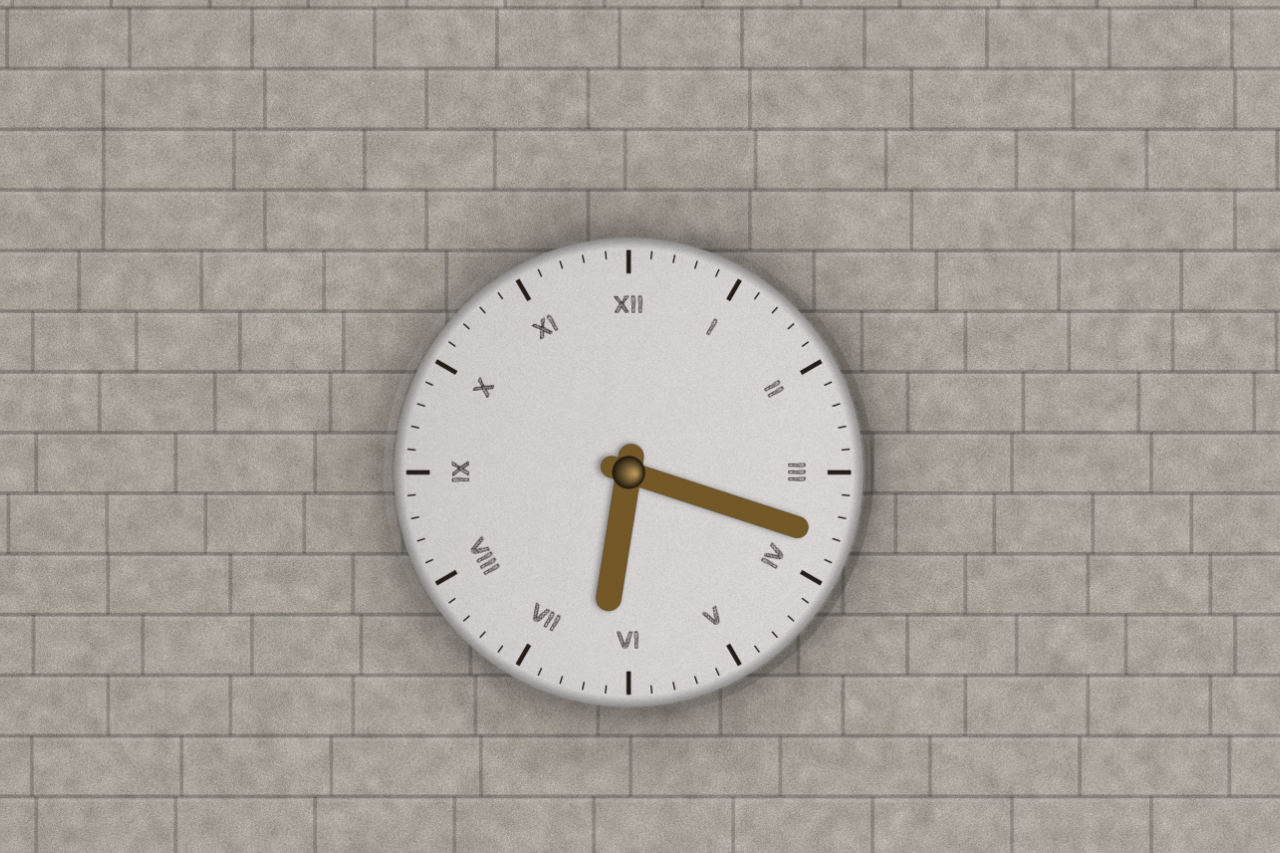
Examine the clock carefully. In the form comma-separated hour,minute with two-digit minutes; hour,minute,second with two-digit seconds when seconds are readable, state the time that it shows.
6,18
